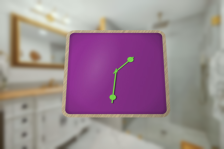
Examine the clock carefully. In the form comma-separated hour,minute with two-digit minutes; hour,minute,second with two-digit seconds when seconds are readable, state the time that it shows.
1,31
